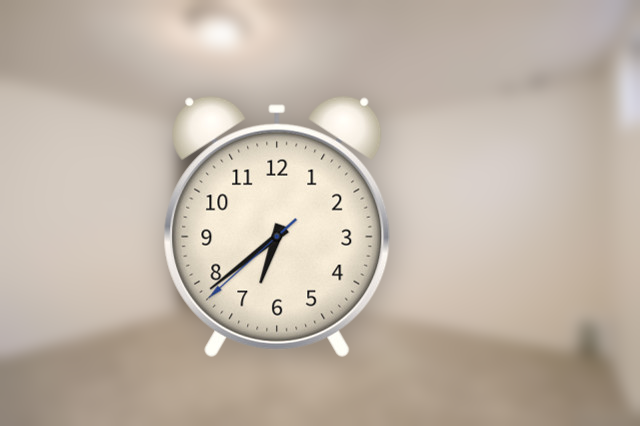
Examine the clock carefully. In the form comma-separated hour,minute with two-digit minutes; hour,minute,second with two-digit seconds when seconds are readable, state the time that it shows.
6,38,38
